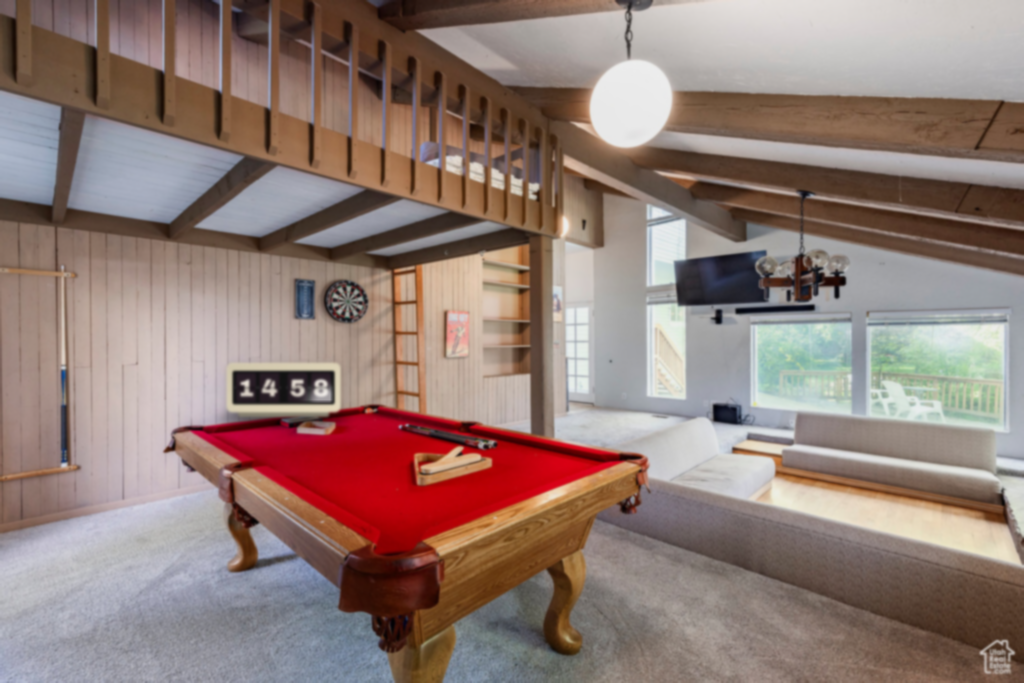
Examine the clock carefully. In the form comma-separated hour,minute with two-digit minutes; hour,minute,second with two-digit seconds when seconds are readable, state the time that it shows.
14,58
